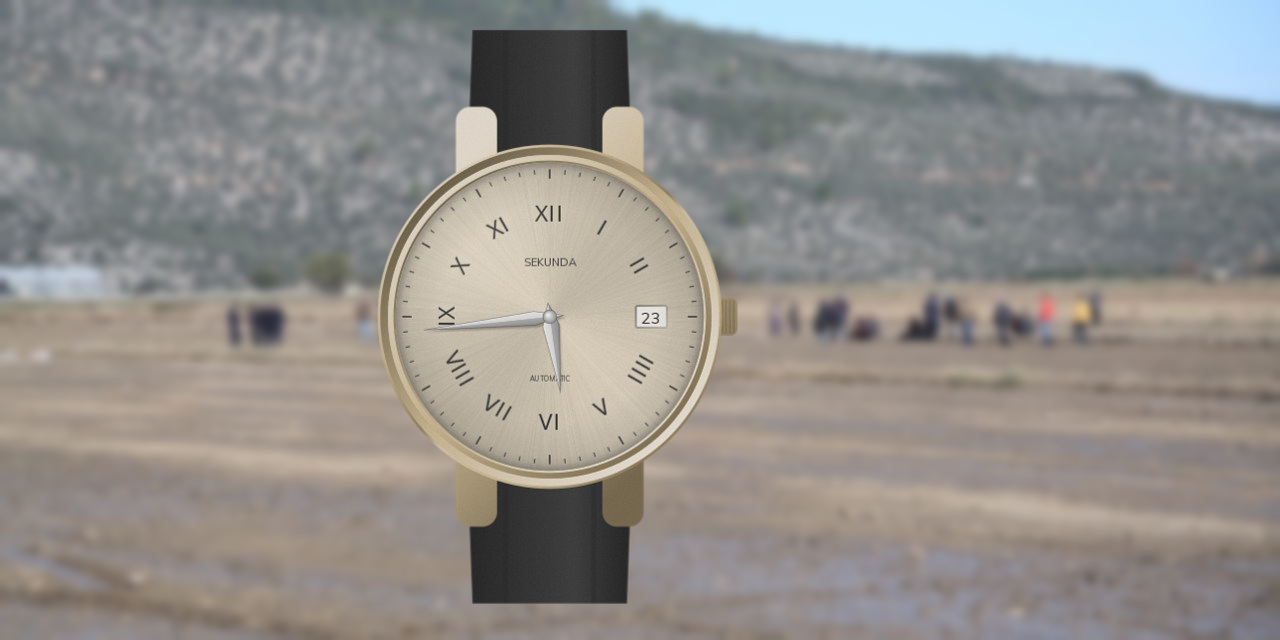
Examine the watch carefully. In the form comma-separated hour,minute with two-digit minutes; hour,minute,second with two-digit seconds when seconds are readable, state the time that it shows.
5,44
